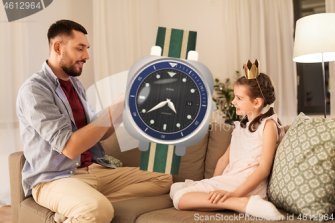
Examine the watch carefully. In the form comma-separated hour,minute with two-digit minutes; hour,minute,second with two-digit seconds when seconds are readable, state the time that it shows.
4,39
